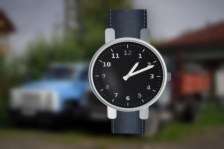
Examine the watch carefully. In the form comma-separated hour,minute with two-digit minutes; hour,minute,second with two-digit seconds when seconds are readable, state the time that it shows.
1,11
